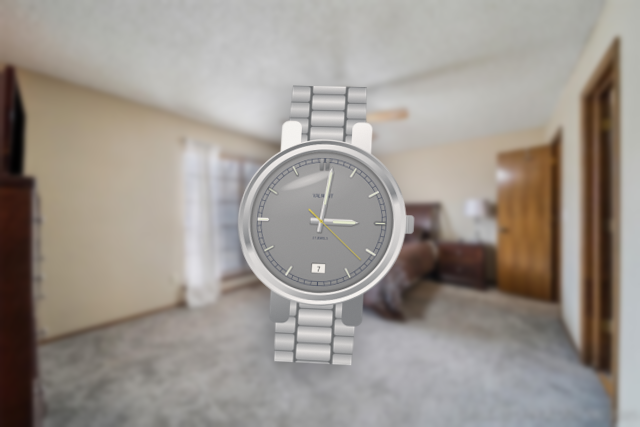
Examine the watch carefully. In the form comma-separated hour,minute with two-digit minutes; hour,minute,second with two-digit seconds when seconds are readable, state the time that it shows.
3,01,22
